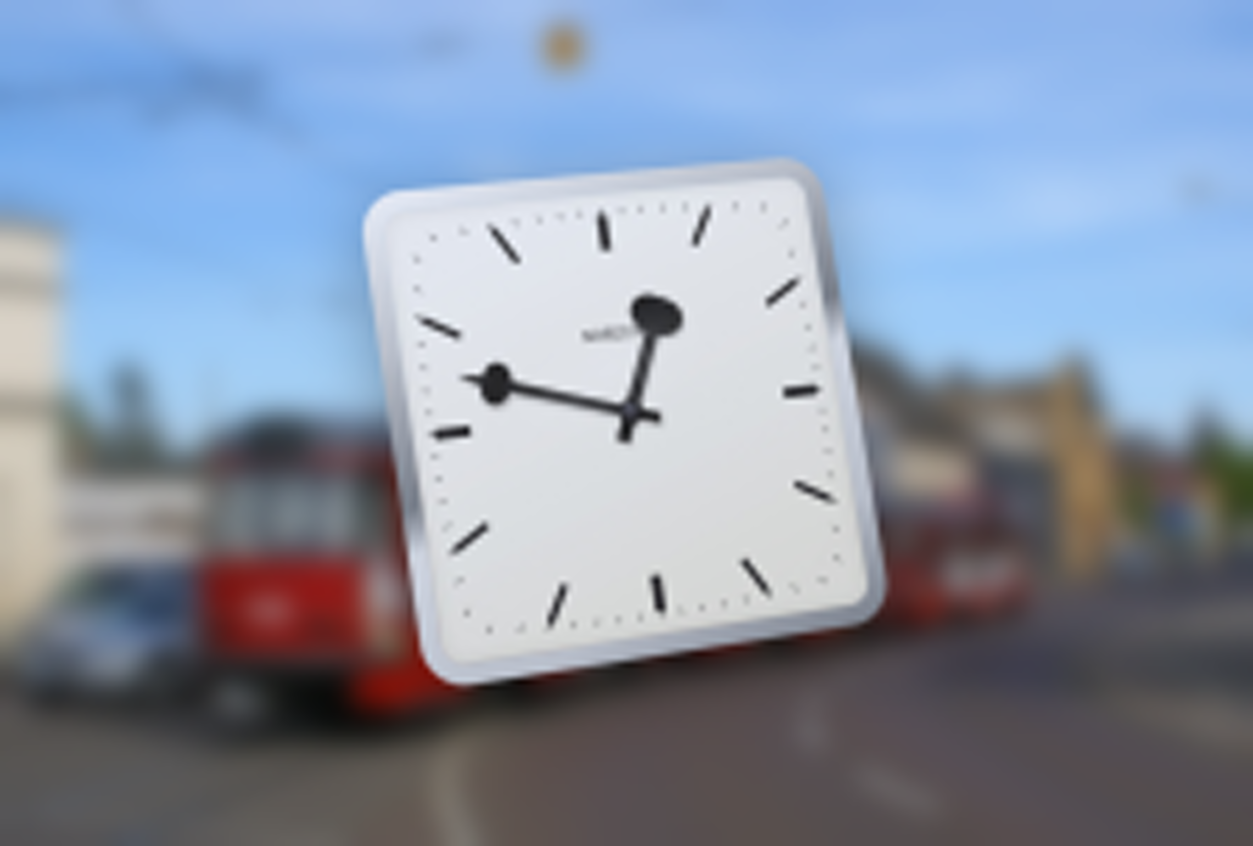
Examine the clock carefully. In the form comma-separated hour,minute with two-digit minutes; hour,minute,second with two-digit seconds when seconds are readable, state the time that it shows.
12,48
